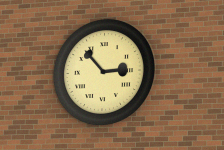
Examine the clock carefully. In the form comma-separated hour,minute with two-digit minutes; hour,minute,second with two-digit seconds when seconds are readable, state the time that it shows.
2,53
